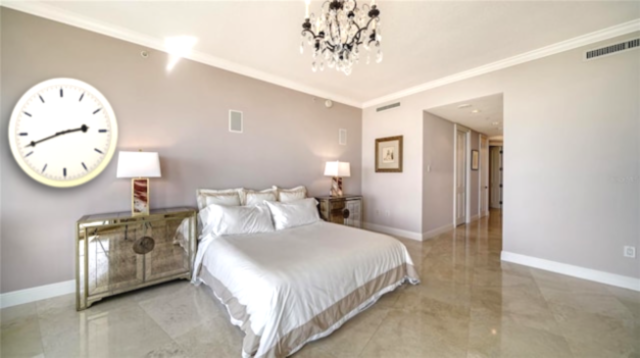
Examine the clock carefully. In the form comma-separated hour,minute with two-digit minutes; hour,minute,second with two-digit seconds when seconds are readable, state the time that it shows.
2,42
